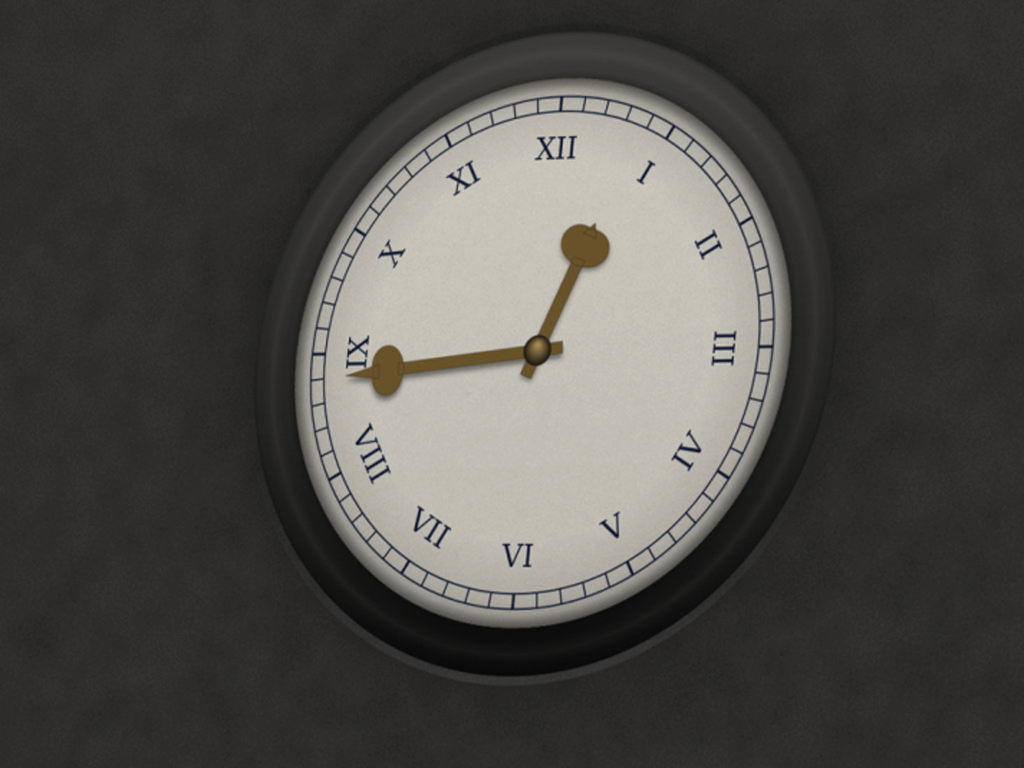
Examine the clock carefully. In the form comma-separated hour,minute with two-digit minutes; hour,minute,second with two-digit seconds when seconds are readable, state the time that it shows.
12,44
